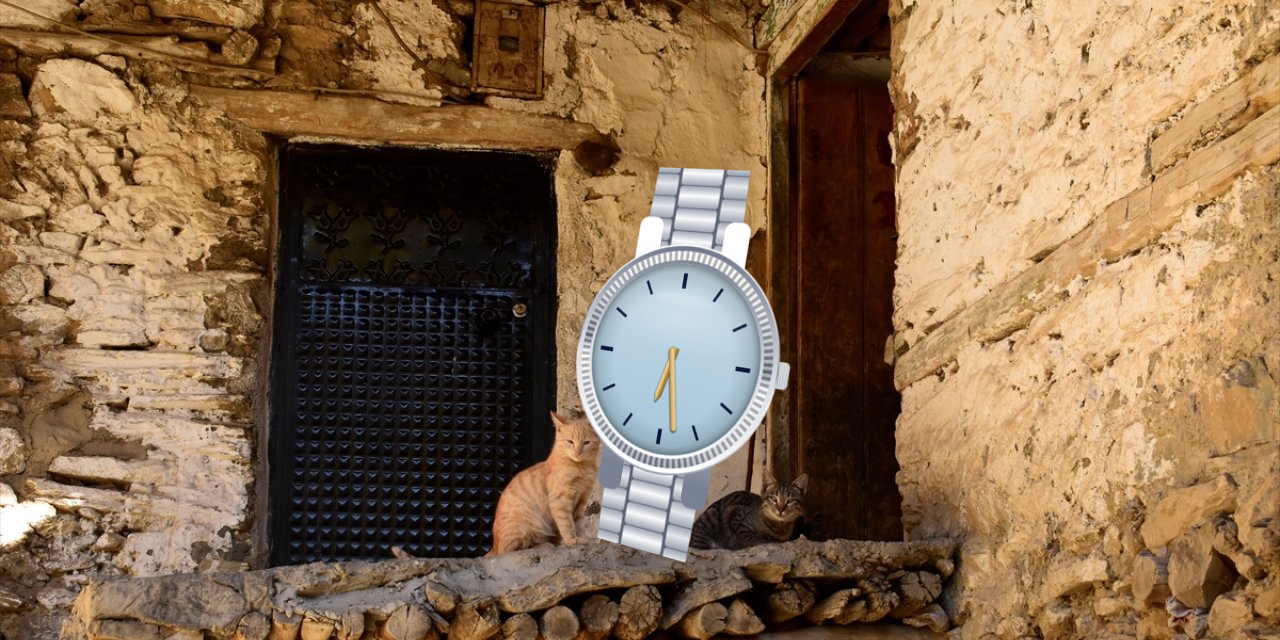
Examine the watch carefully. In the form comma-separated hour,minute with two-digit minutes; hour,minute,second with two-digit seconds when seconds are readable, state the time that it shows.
6,28
